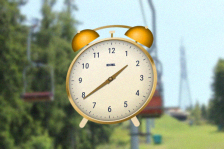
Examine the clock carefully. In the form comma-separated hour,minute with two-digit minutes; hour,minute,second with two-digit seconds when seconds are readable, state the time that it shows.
1,39
